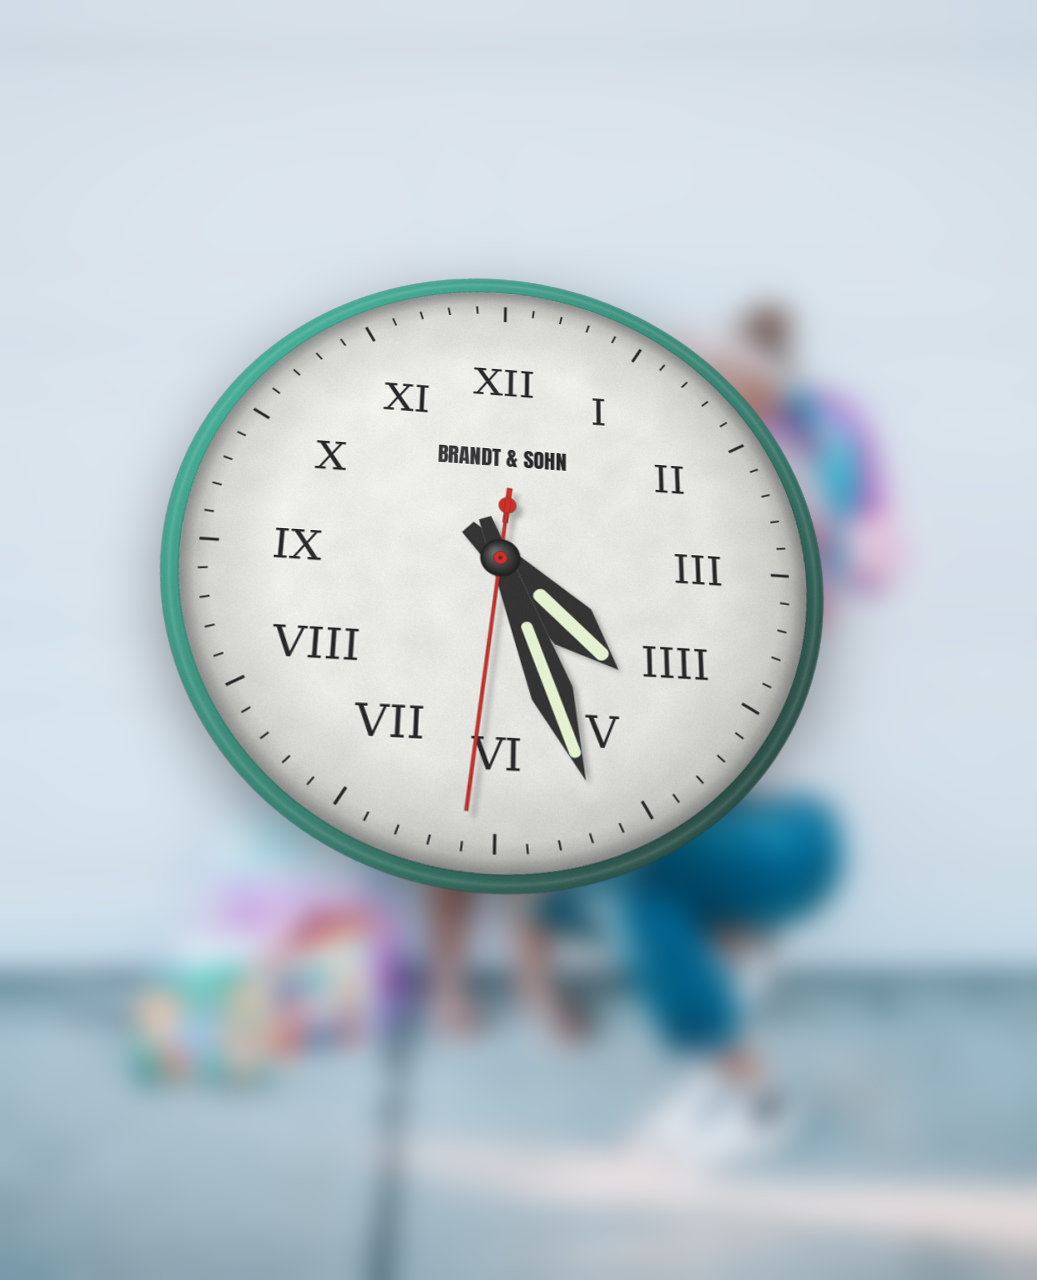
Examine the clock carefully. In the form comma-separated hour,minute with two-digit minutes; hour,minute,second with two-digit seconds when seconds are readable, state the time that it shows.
4,26,31
